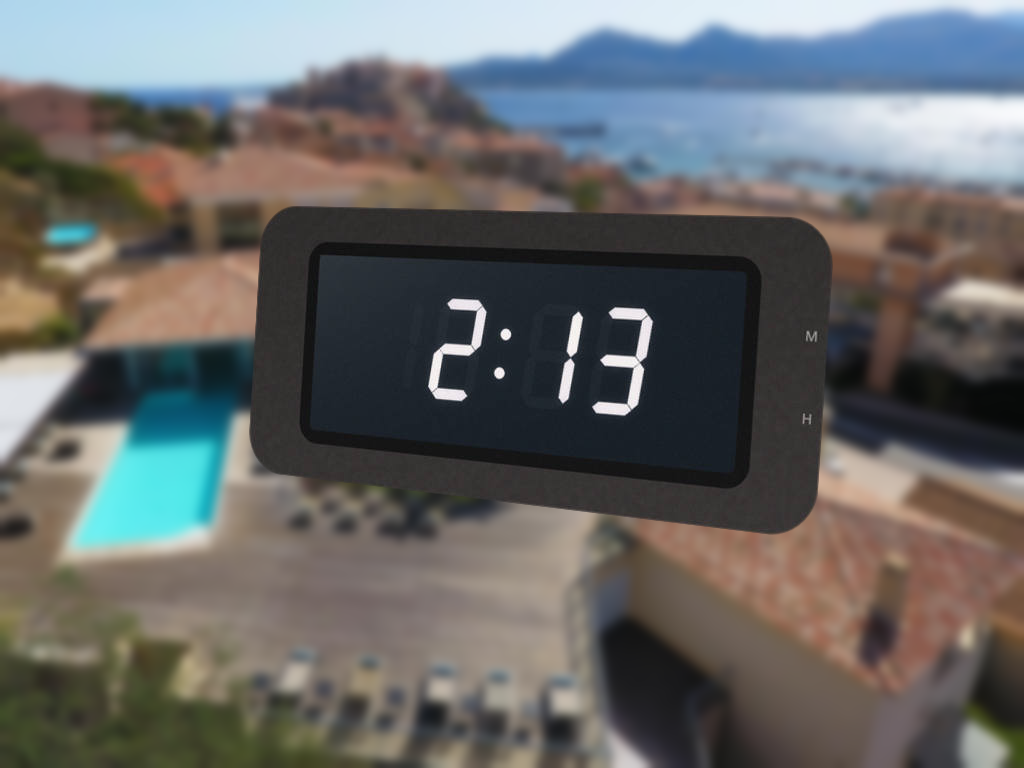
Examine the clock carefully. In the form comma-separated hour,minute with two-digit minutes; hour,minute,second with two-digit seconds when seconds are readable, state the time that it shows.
2,13
